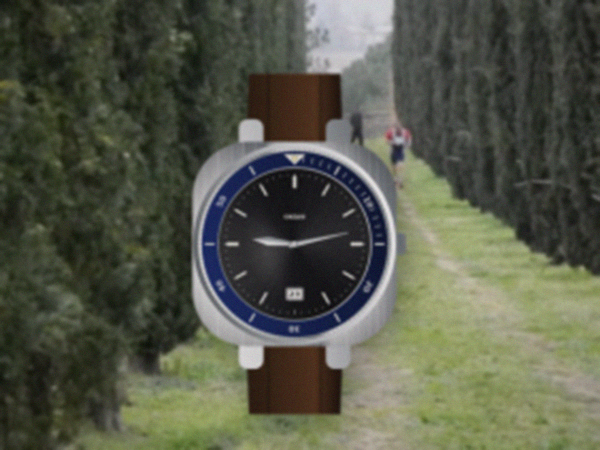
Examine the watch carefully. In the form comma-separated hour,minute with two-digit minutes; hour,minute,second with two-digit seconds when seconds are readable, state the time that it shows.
9,13
